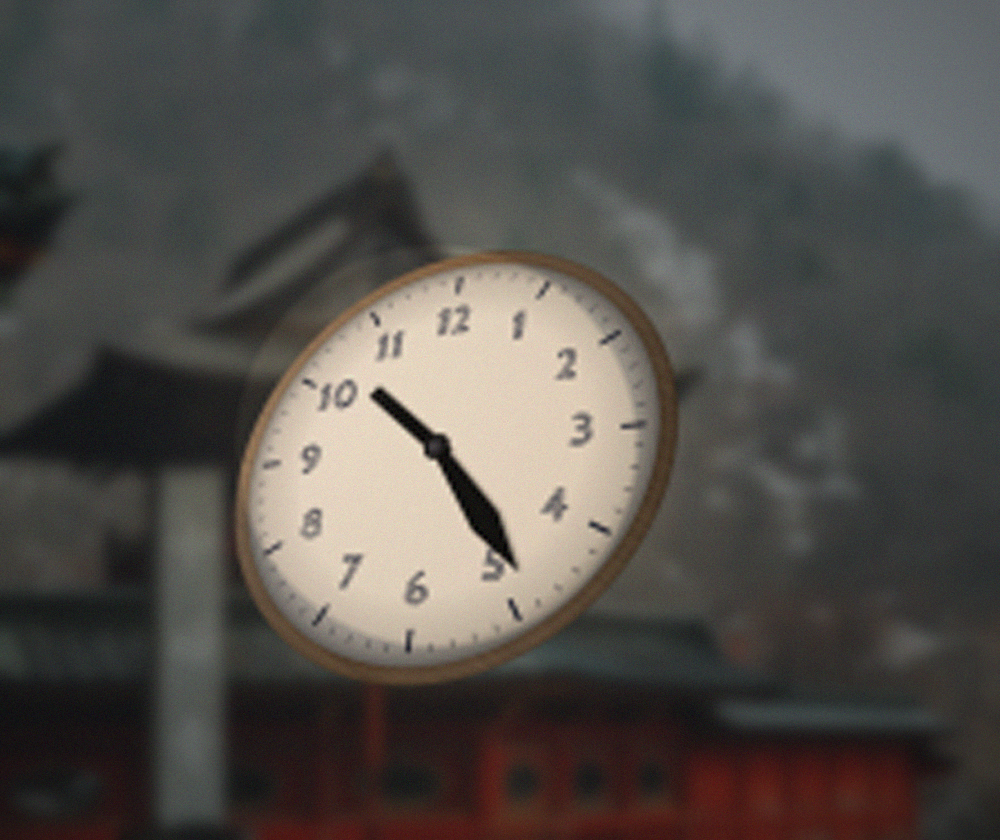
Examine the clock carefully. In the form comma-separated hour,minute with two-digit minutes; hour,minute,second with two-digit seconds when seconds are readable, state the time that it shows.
10,24
